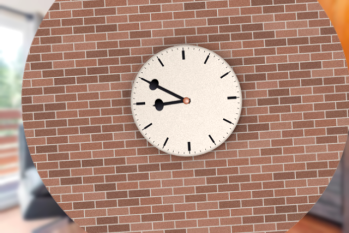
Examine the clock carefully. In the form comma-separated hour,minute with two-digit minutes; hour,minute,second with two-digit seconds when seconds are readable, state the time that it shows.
8,50
